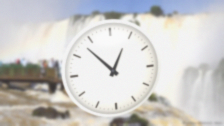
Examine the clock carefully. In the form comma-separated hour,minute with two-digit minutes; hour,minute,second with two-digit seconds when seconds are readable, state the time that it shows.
12,53
